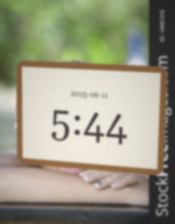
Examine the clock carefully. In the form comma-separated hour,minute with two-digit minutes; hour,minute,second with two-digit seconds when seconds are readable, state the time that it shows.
5,44
